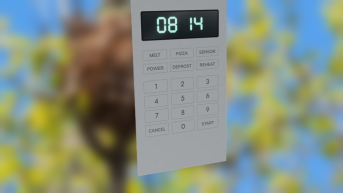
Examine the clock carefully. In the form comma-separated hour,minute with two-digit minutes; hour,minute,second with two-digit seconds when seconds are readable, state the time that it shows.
8,14
